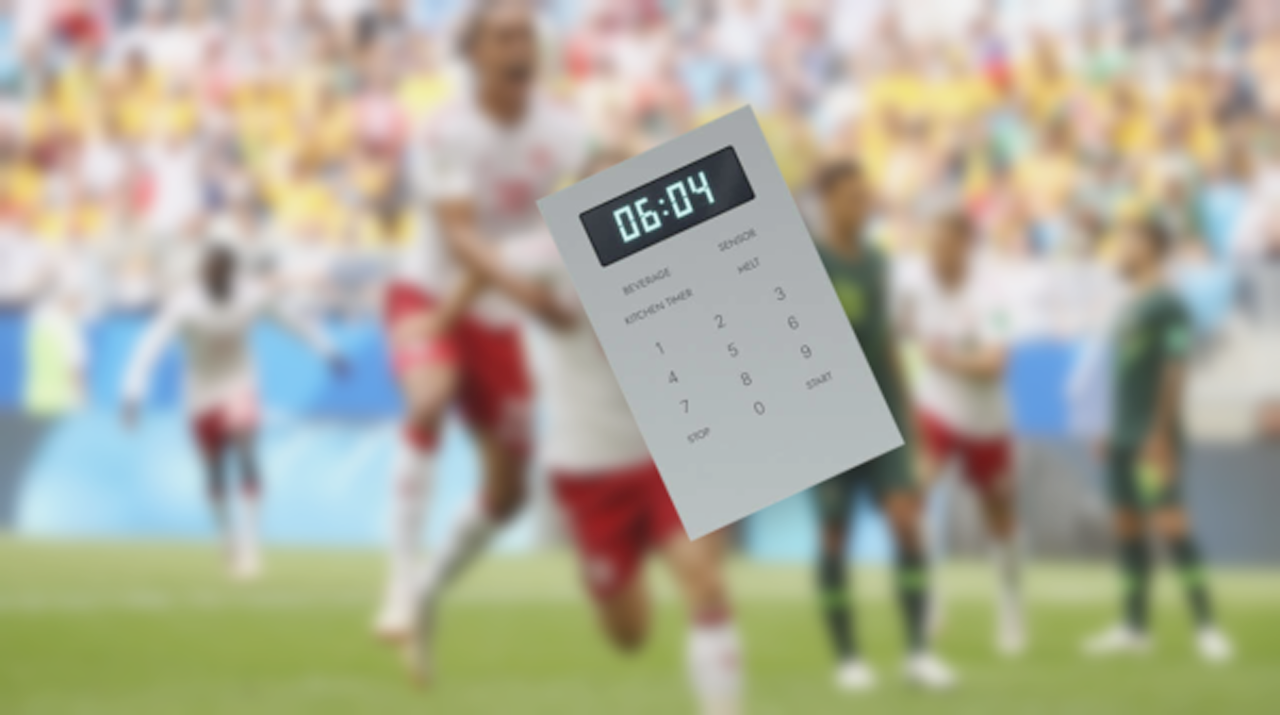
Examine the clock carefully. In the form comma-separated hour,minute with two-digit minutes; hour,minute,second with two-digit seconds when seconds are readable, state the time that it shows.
6,04
